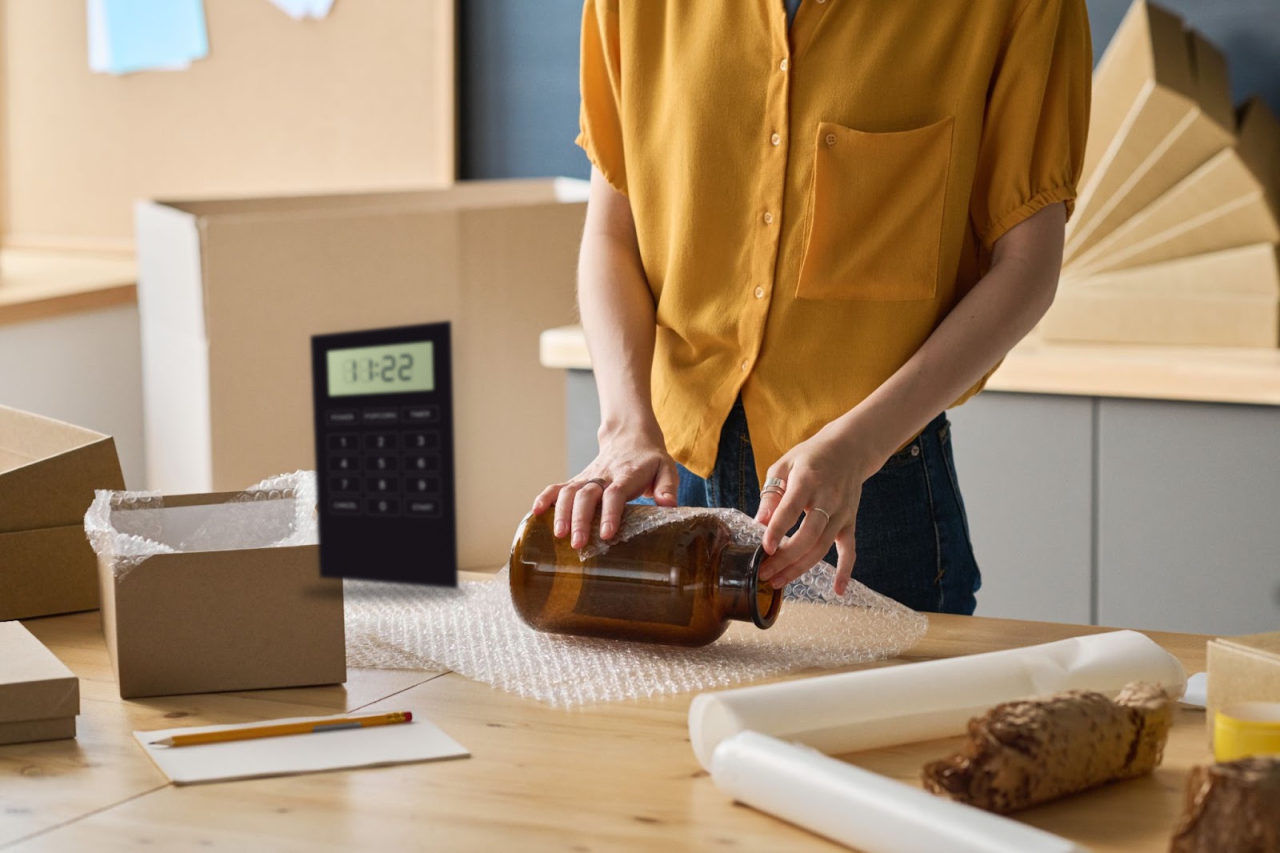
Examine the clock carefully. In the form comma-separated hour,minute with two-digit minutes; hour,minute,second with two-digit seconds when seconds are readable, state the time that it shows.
11,22
